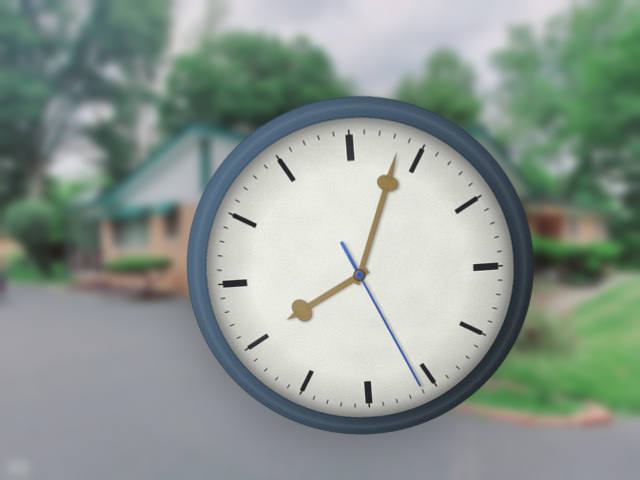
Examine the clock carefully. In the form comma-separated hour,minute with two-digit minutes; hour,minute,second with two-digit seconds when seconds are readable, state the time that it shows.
8,03,26
